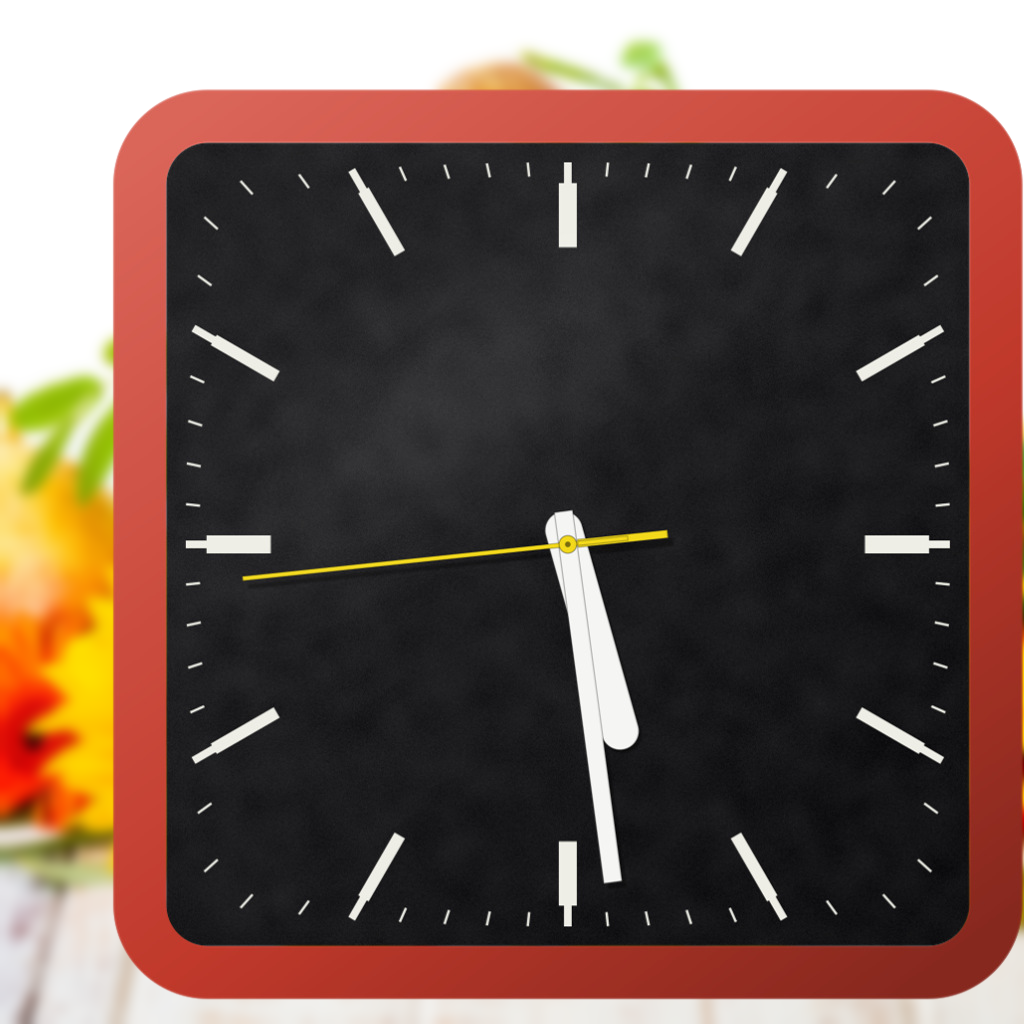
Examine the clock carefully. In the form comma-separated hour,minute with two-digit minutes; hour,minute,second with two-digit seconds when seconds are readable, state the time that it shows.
5,28,44
